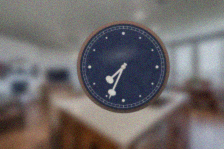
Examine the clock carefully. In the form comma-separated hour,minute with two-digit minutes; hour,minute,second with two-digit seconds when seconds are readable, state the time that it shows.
7,34
